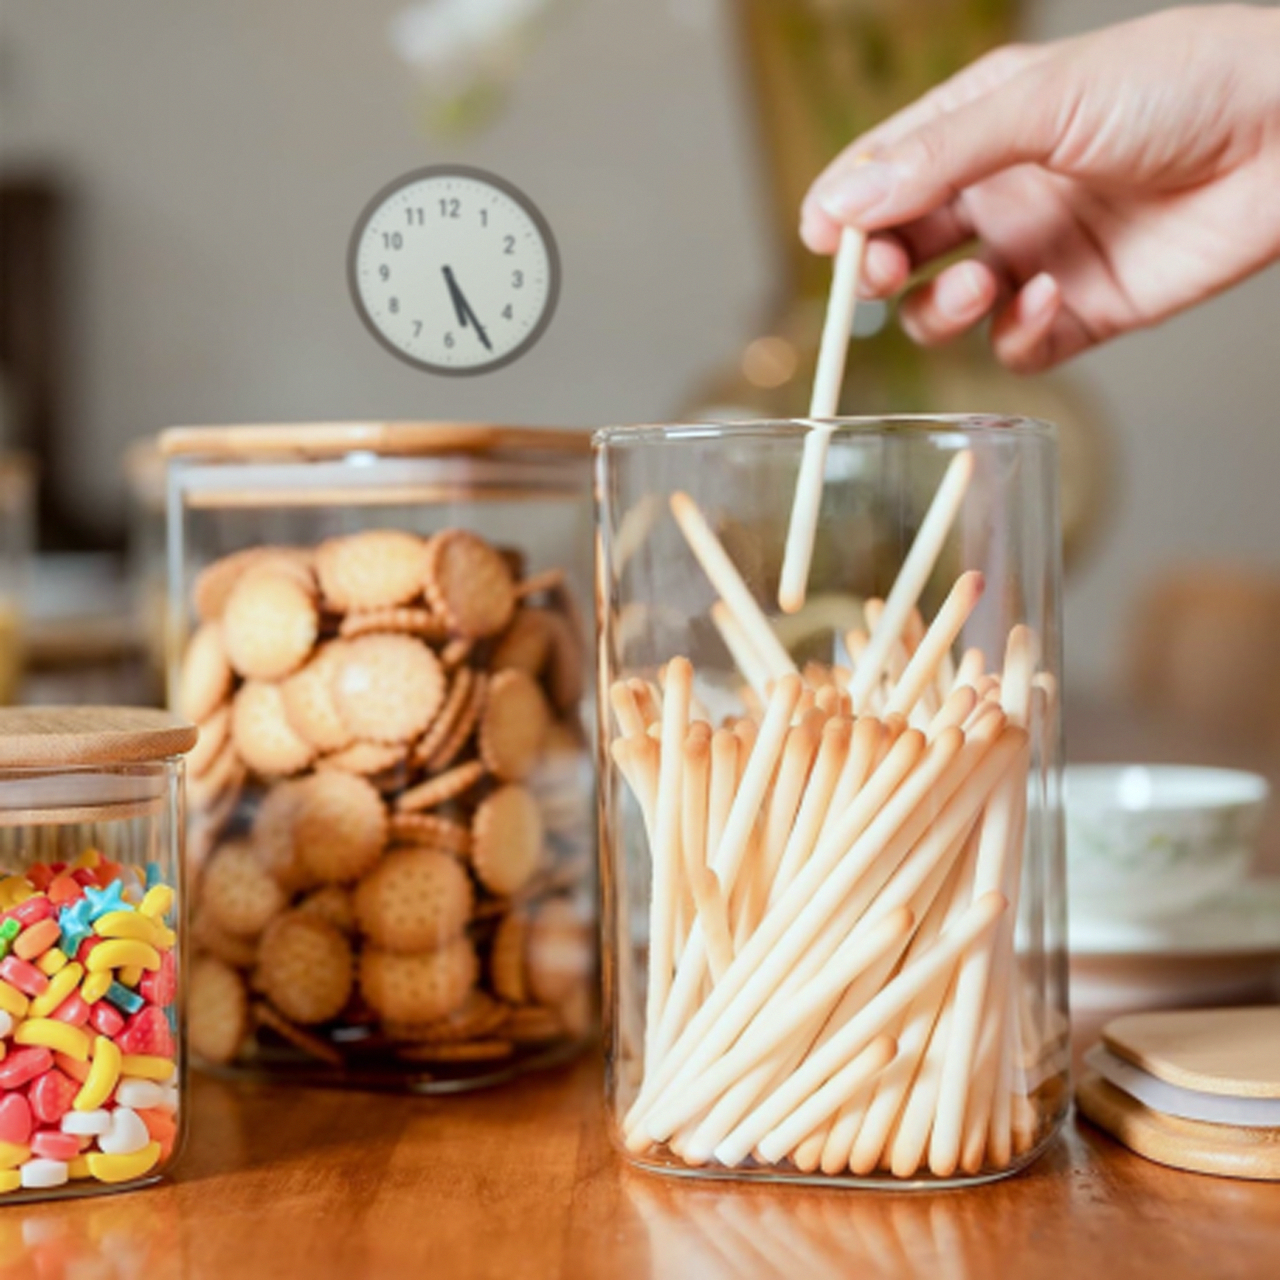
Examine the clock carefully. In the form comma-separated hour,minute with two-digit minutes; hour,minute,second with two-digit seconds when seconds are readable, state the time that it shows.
5,25
